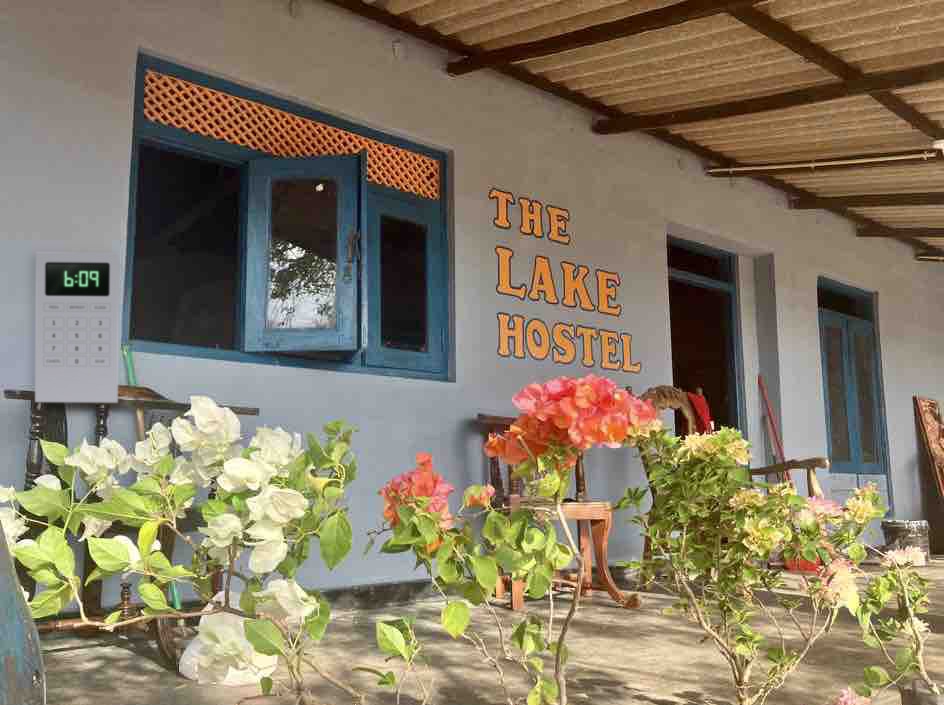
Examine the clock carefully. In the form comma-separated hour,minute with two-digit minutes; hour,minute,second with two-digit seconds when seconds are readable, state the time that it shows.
6,09
